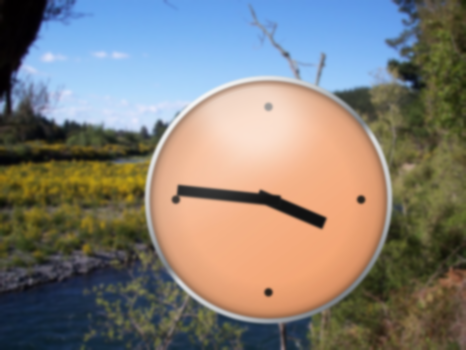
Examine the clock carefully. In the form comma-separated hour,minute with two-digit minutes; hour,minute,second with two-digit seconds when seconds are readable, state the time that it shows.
3,46
